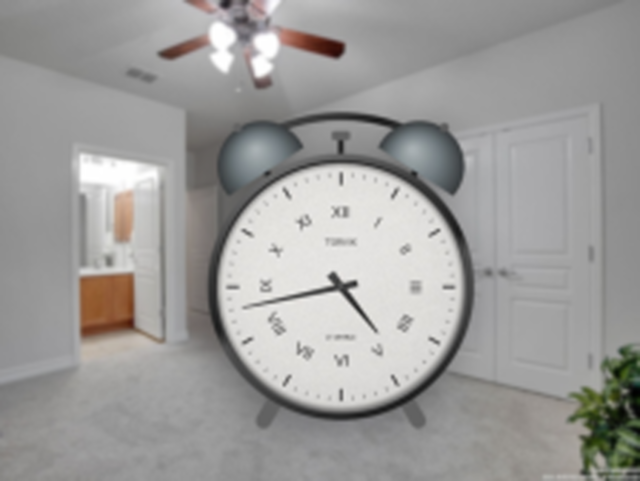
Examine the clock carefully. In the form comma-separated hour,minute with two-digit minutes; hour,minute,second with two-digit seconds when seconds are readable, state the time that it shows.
4,43
